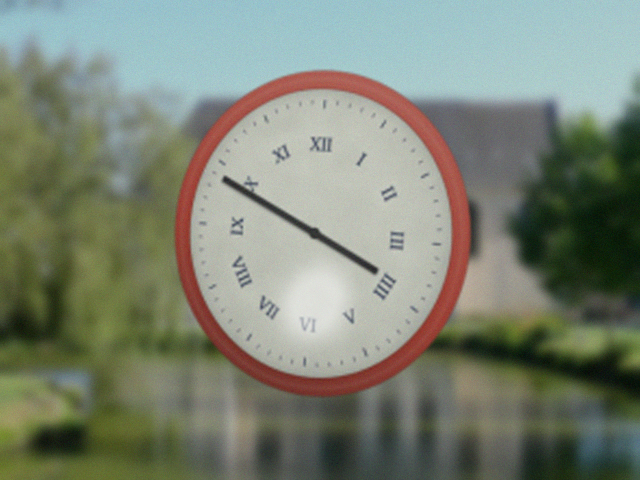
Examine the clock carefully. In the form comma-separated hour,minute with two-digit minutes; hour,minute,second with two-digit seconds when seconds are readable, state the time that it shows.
3,49
